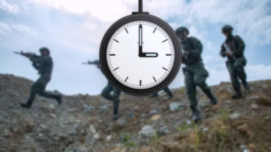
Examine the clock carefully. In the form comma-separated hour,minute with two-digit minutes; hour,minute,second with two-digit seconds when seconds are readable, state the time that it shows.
3,00
